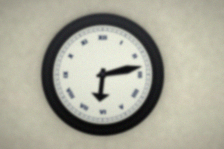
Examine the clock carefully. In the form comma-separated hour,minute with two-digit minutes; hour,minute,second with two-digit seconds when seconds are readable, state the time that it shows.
6,13
